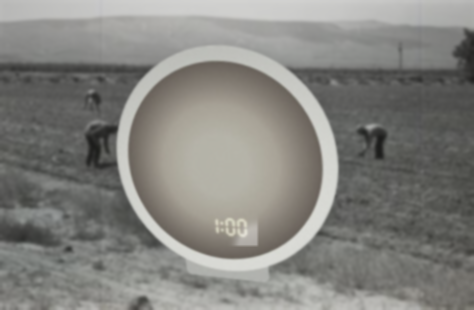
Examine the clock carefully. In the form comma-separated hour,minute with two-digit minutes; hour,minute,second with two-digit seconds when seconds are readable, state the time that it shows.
1,00
